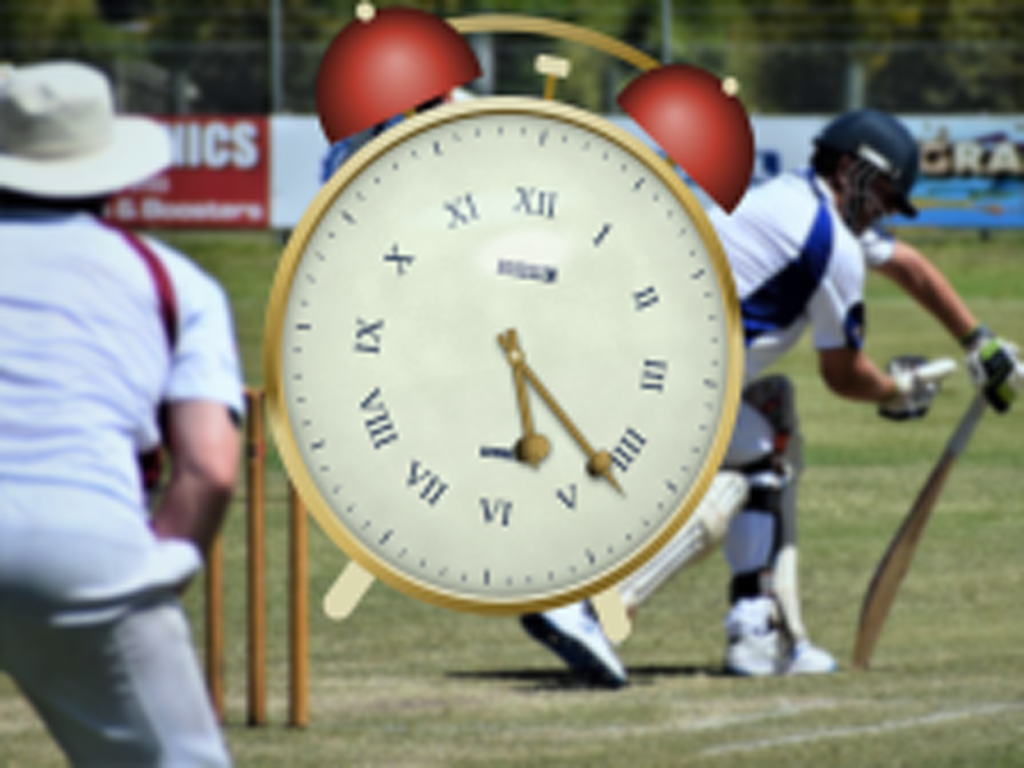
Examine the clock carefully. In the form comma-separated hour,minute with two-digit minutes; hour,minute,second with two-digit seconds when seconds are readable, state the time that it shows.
5,22
